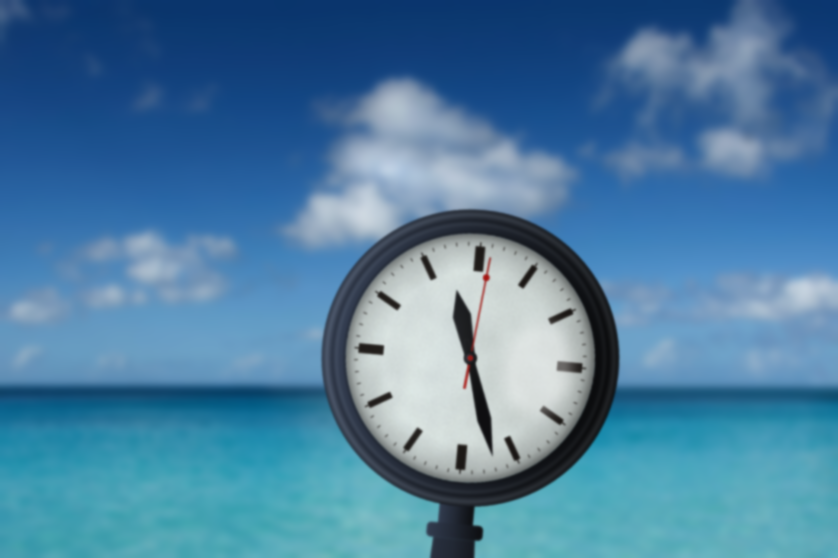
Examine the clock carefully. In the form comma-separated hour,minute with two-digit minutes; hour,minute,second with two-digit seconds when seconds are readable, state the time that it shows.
11,27,01
